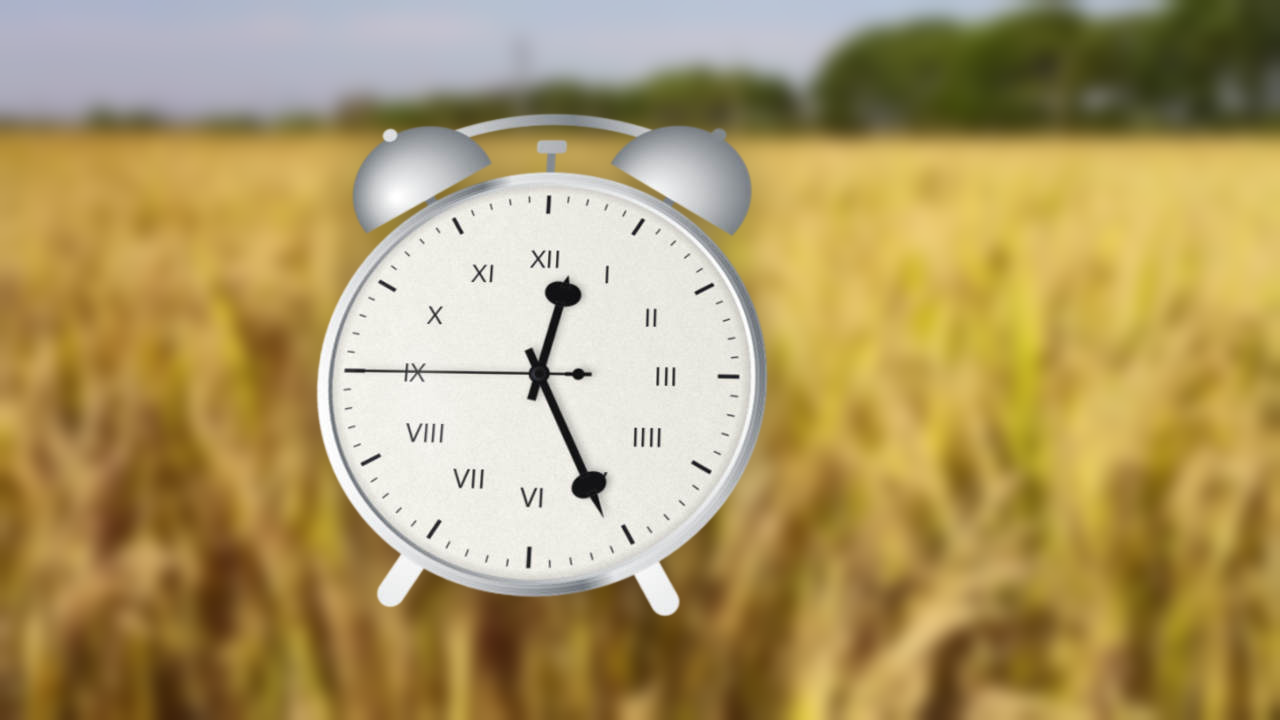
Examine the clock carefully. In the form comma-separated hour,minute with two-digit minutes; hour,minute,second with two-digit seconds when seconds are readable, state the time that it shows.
12,25,45
